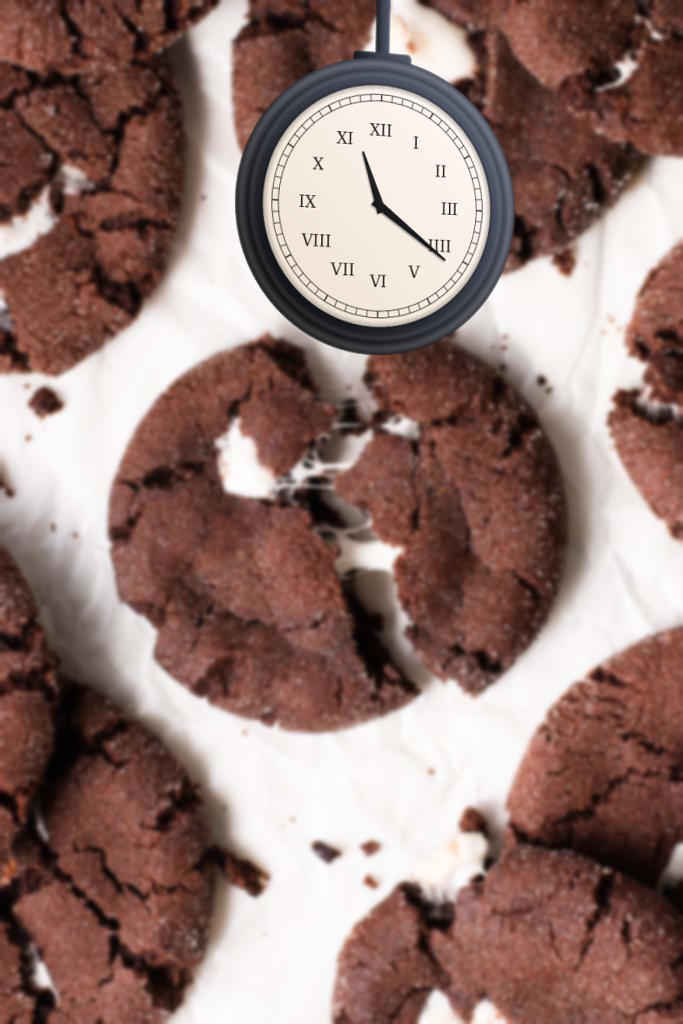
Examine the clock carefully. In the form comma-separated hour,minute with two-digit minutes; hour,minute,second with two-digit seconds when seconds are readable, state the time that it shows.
11,21
